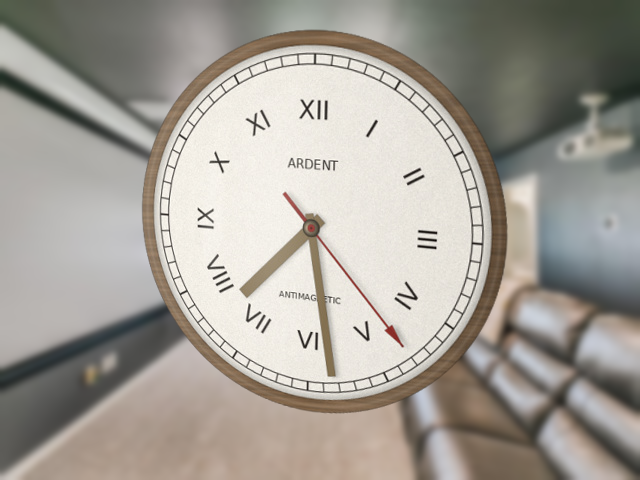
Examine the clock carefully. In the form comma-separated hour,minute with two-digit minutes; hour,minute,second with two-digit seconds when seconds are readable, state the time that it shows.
7,28,23
